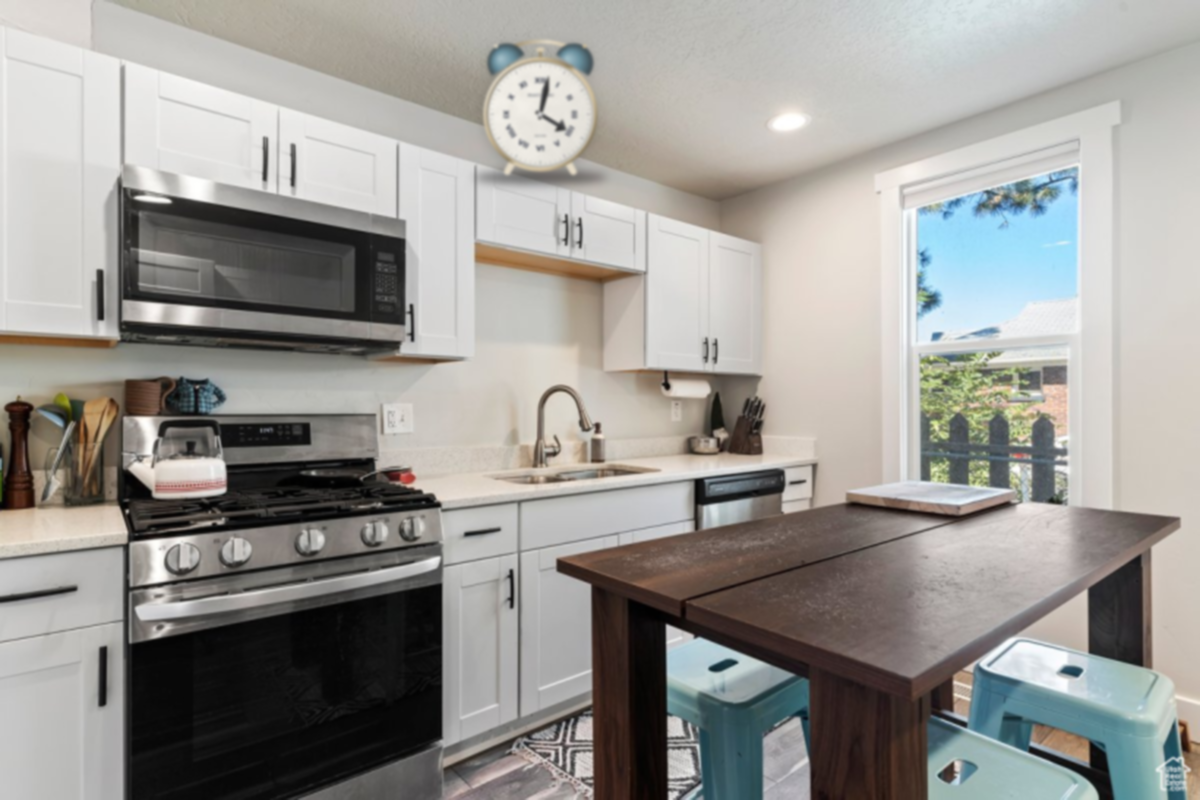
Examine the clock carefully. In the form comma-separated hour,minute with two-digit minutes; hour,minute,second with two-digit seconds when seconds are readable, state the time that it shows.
4,02
